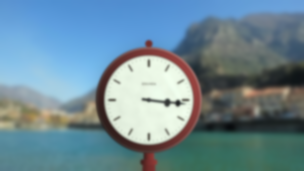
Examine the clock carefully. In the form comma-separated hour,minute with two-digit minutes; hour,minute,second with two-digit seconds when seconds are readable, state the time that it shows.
3,16
